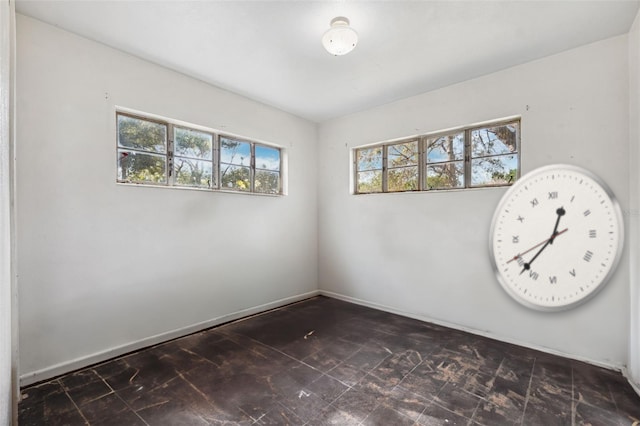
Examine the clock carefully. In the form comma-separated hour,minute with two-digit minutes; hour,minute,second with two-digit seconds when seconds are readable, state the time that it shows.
12,37,41
